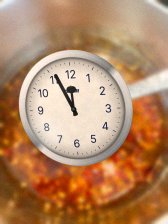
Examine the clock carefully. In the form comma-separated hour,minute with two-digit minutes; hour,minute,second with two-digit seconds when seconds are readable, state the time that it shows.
11,56
